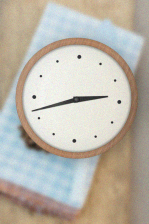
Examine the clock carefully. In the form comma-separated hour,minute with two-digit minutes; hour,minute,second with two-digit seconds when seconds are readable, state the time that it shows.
2,42
